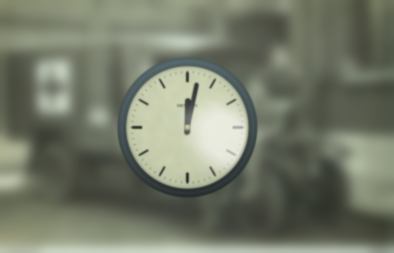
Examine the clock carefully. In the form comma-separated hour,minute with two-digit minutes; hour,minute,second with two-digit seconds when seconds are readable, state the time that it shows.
12,02
